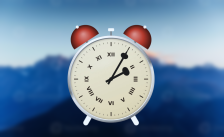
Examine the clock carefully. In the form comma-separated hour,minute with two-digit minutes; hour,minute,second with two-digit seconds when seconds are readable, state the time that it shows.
2,05
